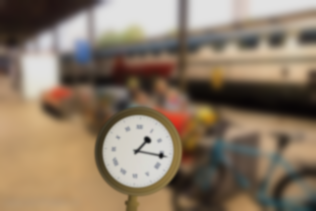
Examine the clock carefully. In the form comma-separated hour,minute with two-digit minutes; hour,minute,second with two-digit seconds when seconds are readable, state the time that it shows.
1,16
